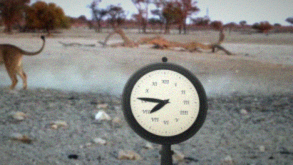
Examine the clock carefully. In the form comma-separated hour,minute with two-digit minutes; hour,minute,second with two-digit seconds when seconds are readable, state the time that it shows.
7,46
